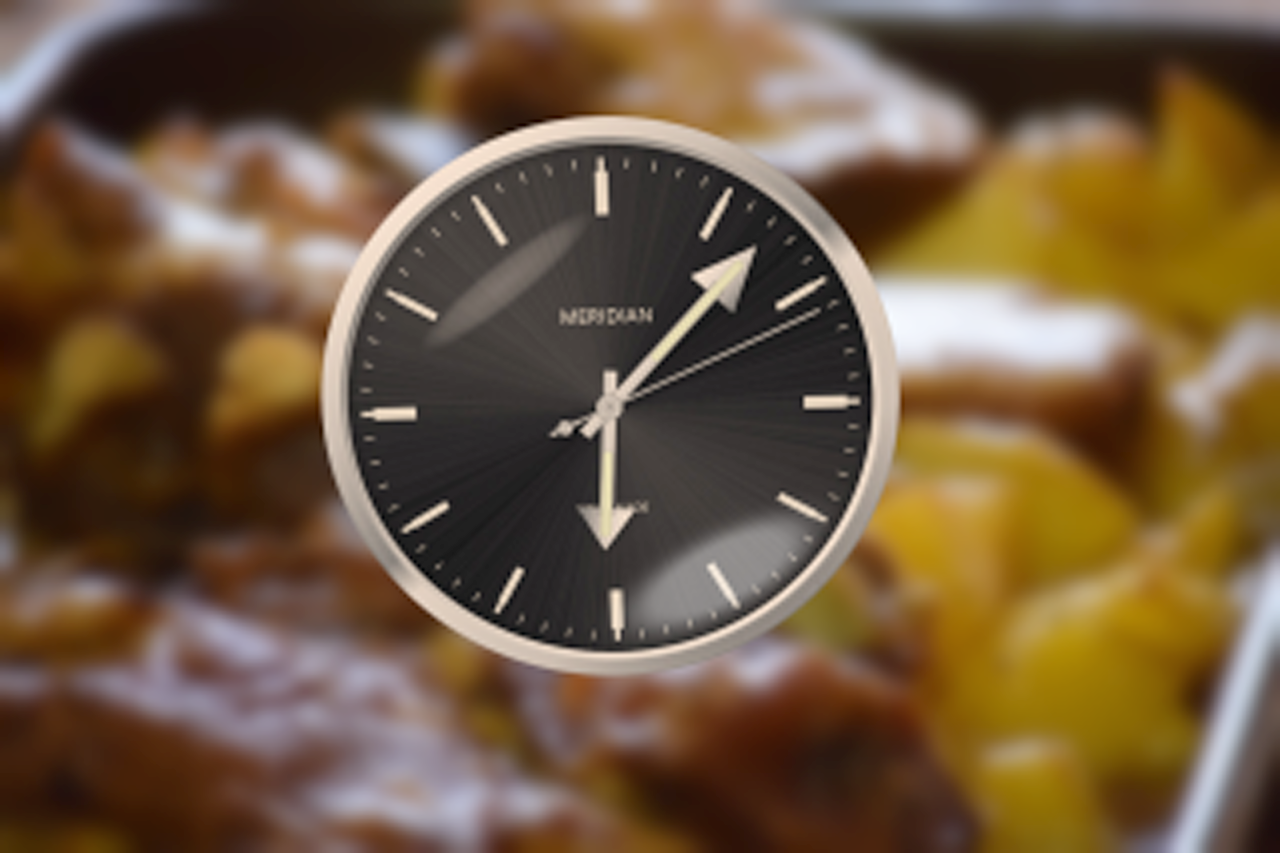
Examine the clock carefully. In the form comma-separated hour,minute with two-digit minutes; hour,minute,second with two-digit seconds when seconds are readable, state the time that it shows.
6,07,11
